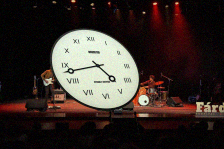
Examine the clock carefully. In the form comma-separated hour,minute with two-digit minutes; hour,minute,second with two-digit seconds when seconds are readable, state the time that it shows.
4,43
